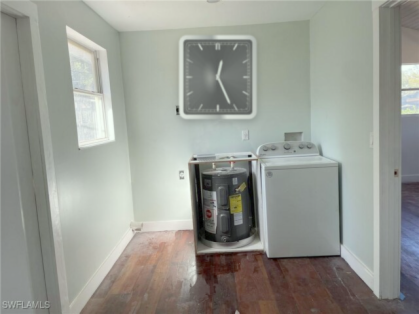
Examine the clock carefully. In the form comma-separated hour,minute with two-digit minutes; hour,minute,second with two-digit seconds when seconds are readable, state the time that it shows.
12,26
